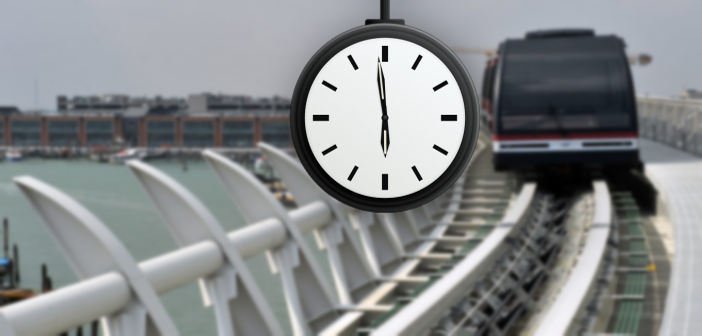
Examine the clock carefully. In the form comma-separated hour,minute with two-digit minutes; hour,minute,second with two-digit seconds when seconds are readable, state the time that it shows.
5,59
